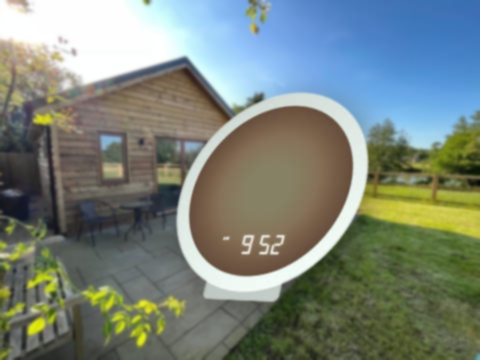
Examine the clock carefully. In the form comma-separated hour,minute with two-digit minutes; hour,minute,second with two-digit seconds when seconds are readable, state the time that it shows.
9,52
